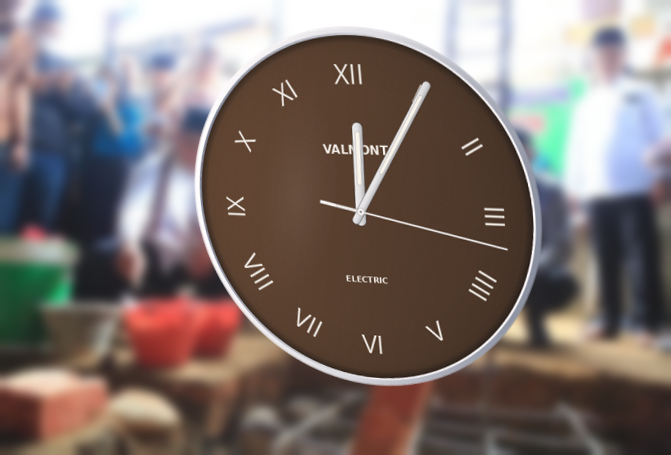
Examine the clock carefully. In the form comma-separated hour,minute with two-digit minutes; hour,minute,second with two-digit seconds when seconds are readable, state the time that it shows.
12,05,17
